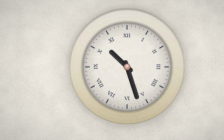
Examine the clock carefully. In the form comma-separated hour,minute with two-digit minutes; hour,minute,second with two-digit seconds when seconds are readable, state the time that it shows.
10,27
